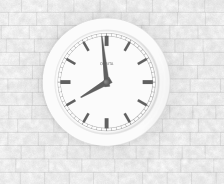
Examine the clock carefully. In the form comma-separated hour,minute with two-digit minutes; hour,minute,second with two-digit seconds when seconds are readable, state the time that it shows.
7,59
